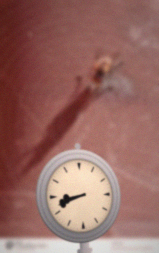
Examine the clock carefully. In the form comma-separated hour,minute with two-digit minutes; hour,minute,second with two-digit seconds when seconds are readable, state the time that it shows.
8,42
